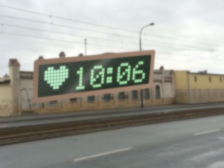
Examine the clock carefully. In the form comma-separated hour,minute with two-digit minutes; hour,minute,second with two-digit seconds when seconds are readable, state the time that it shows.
10,06
